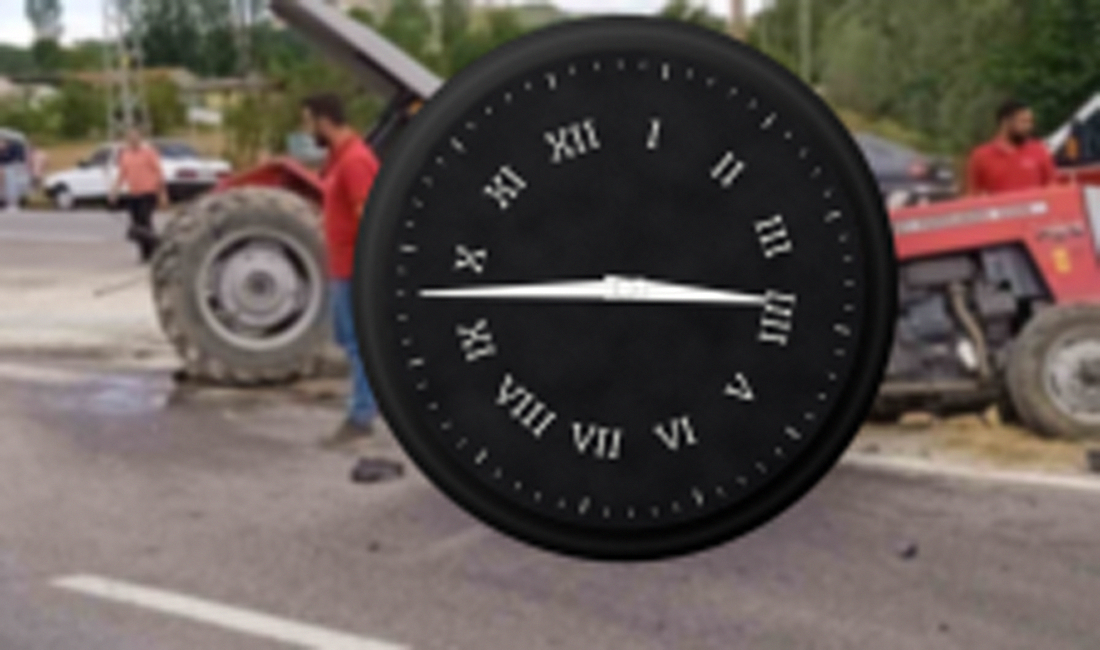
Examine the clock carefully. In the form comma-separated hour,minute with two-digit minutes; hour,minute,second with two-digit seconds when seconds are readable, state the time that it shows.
3,48
